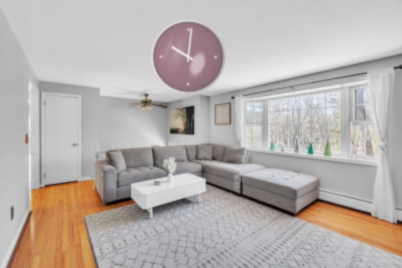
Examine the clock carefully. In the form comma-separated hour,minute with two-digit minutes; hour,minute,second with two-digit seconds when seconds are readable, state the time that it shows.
10,01
